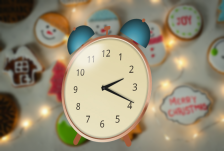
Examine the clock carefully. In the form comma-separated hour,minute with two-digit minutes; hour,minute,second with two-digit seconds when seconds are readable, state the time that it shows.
2,19
